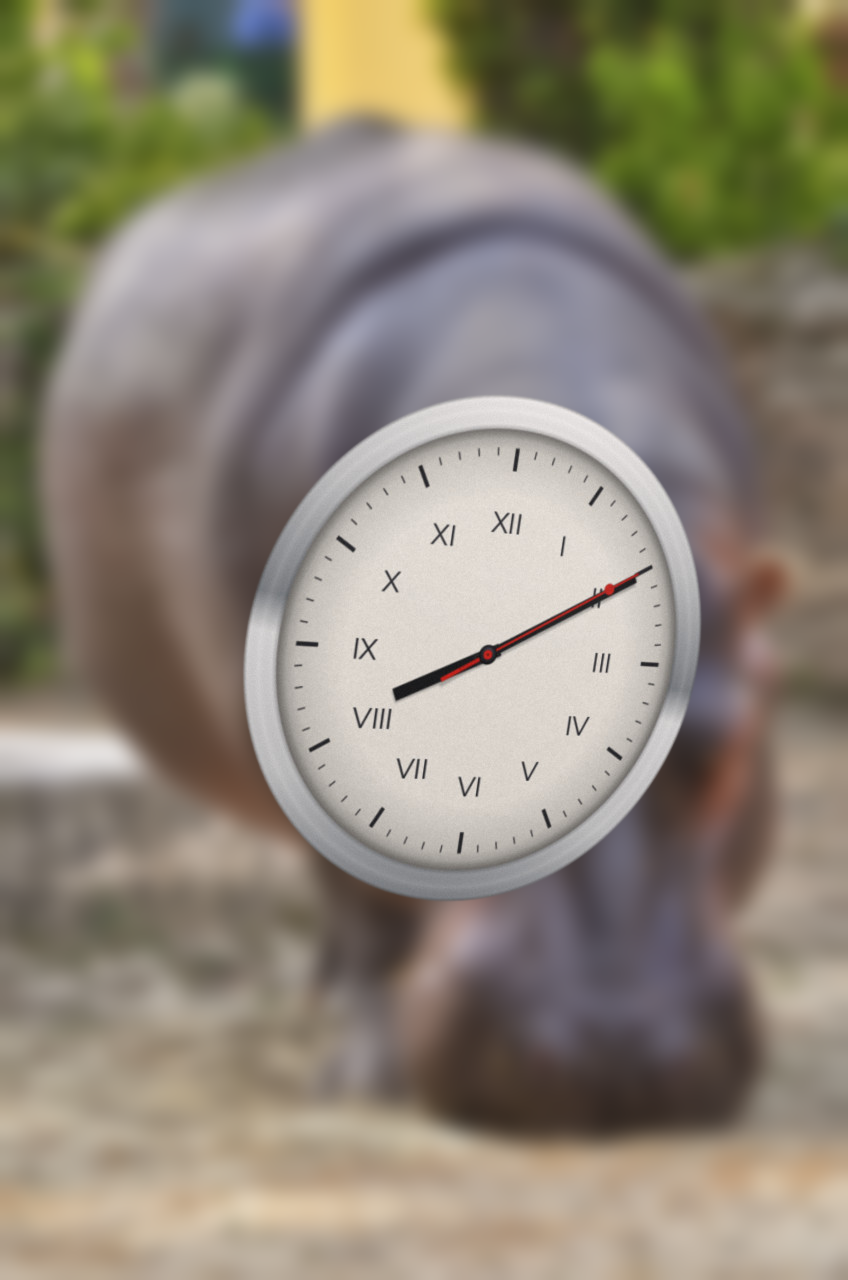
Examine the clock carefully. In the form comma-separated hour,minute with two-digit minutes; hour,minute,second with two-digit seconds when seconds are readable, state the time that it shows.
8,10,10
